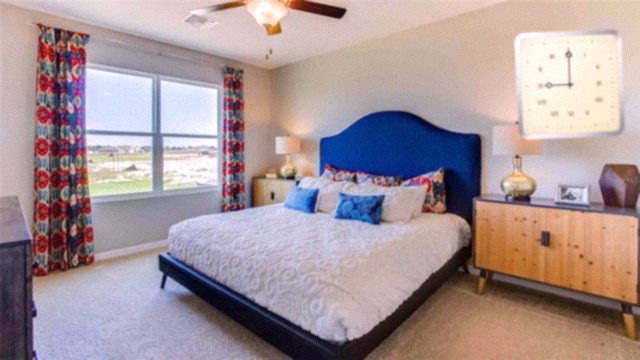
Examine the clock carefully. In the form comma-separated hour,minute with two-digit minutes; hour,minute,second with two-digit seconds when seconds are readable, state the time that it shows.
9,00
